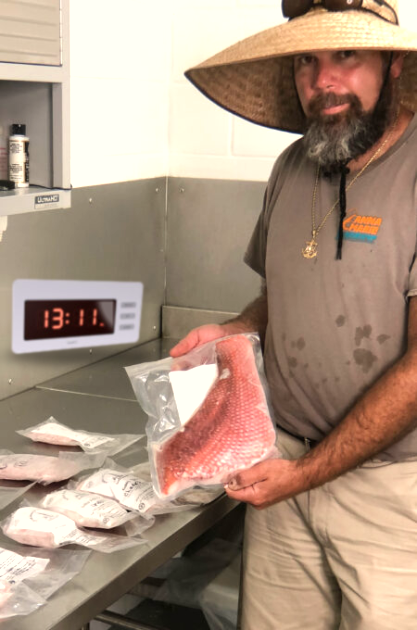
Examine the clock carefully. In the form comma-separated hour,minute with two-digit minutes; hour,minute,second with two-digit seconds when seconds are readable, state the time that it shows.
13,11
